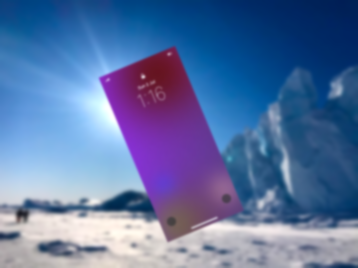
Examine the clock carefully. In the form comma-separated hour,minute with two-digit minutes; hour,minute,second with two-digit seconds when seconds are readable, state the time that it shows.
1,16
